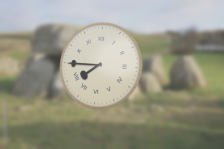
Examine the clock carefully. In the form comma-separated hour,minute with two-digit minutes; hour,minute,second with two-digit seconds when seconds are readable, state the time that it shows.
7,45
